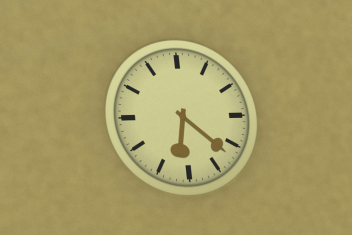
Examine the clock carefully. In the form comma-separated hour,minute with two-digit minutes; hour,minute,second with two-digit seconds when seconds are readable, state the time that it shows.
6,22
